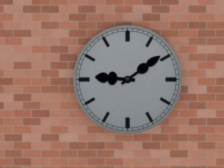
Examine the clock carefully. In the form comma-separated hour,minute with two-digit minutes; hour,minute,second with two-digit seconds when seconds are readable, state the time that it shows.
9,09
